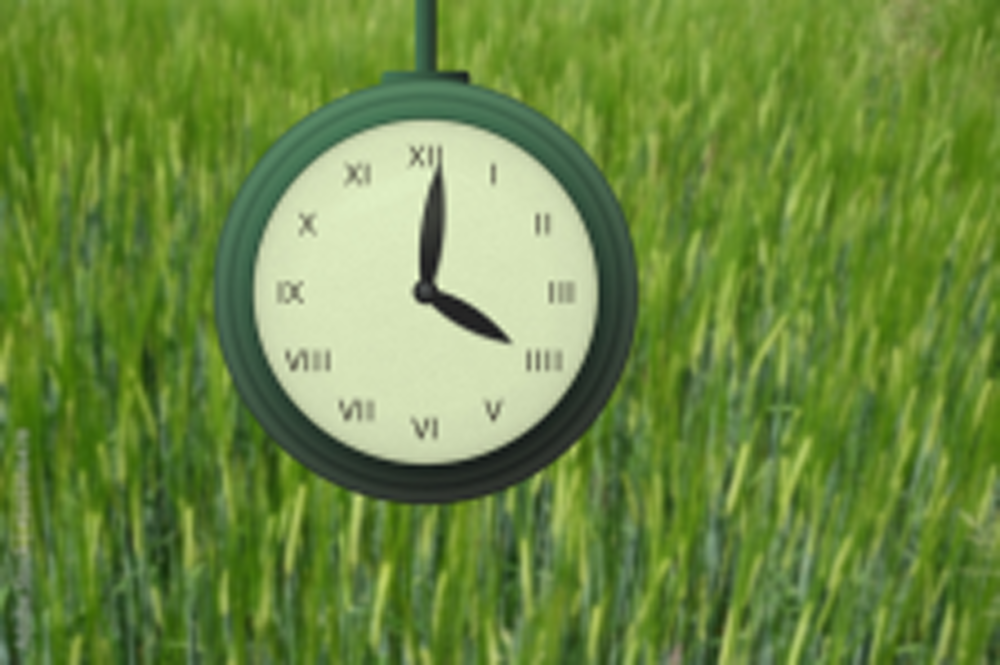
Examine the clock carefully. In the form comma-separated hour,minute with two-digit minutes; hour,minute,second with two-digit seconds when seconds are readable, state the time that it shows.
4,01
